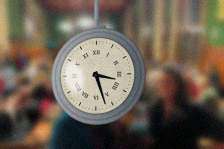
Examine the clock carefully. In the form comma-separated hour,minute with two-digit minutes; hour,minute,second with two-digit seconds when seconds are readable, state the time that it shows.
3,27
